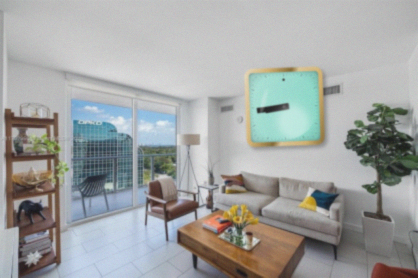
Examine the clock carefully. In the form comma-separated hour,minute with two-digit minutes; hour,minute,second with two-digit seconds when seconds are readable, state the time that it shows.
8,44
